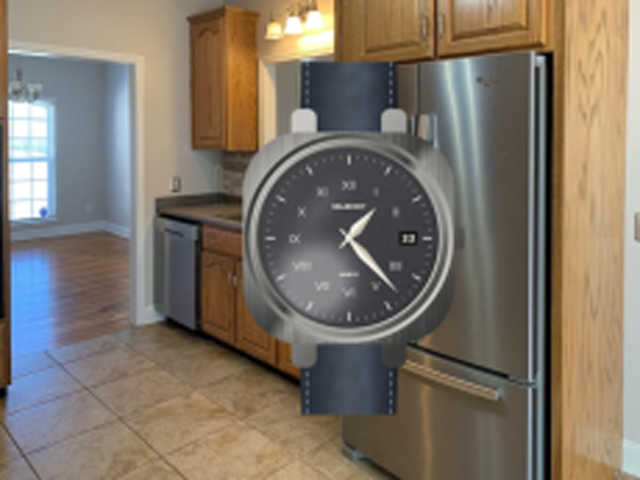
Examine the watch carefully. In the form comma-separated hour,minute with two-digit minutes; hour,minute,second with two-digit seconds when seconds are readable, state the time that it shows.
1,23
